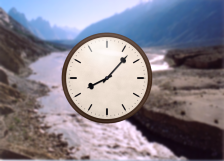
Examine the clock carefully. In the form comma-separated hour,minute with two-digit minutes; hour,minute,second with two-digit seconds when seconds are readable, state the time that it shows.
8,07
